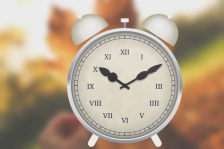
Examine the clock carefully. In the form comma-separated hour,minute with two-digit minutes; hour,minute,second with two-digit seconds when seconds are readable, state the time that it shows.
10,10
